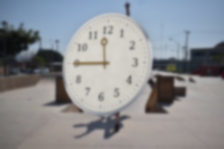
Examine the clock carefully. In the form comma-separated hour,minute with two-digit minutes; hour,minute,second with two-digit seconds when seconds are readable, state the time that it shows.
11,45
